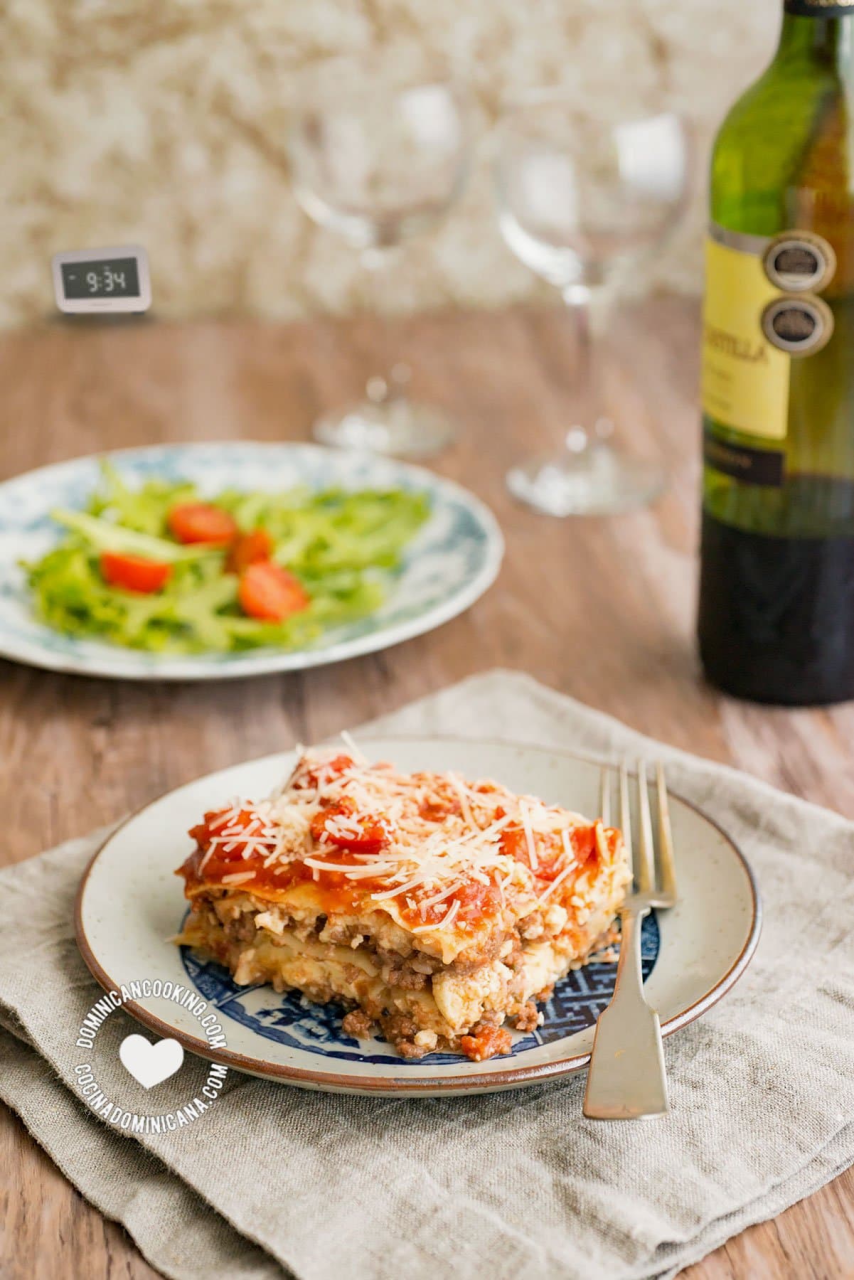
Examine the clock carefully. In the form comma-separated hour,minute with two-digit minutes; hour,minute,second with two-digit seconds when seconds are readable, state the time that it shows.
9,34
